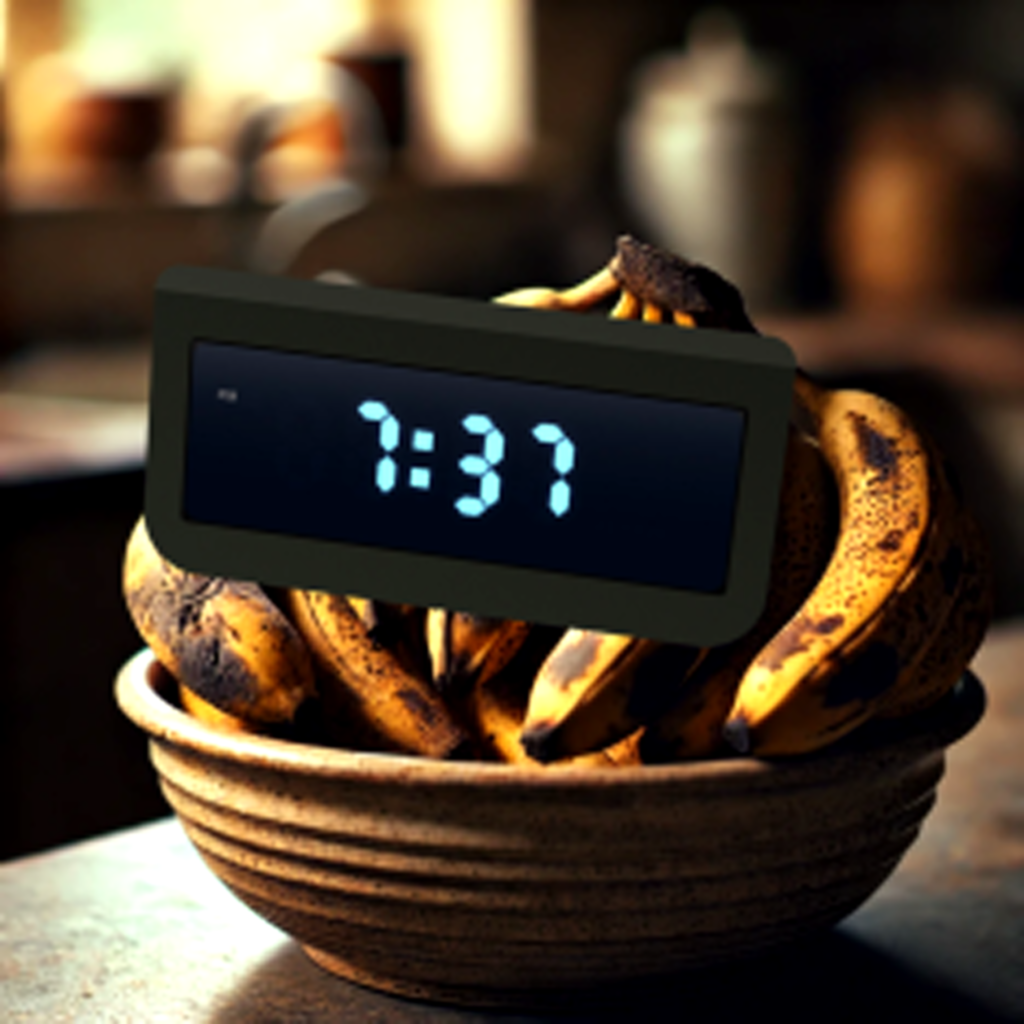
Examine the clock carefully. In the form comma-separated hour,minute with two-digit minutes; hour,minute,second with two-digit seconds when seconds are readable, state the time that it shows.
7,37
